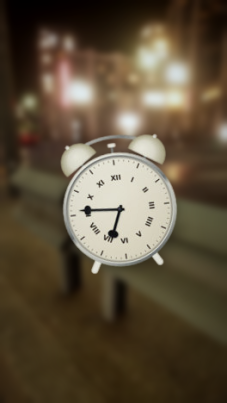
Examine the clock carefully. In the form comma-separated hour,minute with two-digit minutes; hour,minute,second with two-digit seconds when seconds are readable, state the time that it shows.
6,46
